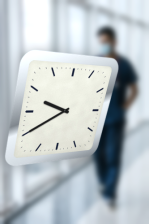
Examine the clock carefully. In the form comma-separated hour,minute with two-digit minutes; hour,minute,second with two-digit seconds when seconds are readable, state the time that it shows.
9,40
